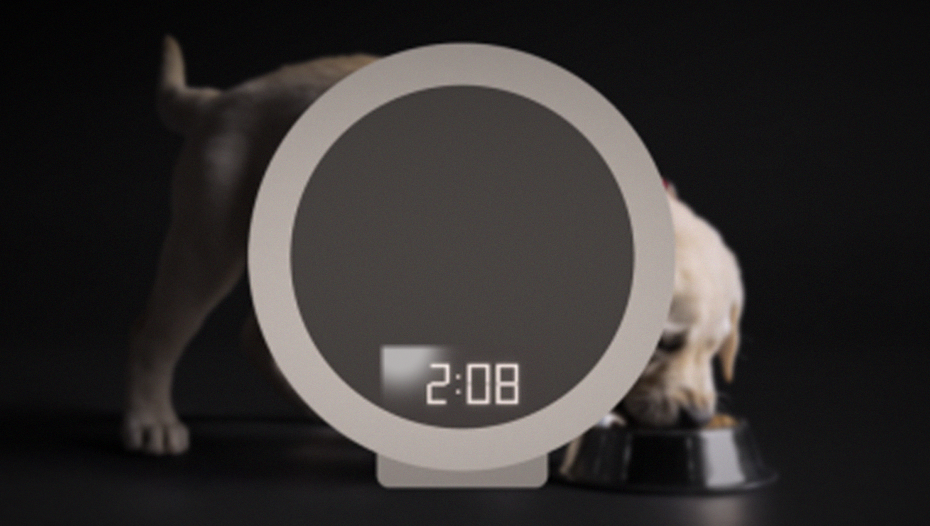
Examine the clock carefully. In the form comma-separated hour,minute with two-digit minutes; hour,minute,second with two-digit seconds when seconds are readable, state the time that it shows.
2,08
